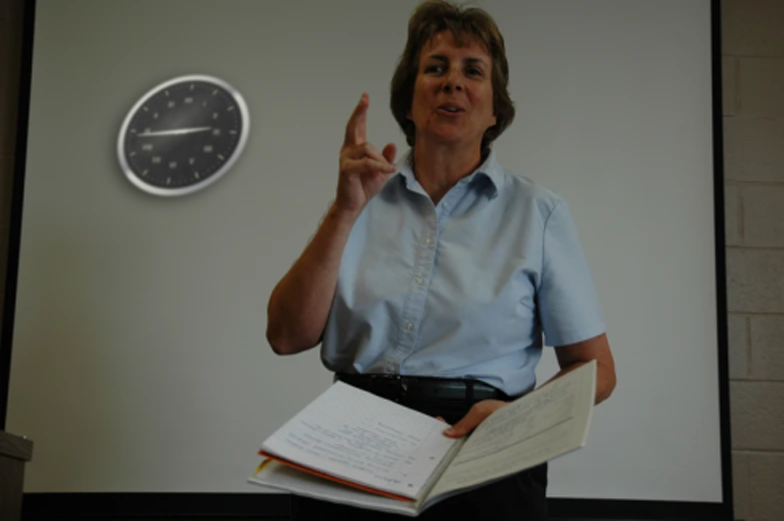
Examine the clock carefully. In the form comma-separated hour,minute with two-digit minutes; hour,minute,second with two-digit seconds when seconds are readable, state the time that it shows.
2,44
